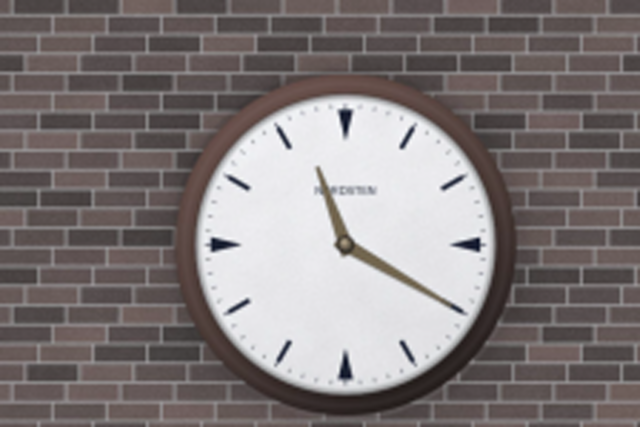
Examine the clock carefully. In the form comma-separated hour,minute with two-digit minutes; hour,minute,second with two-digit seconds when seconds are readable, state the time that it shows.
11,20
